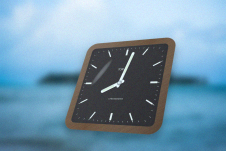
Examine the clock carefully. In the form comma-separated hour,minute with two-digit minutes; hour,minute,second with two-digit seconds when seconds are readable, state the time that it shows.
8,02
